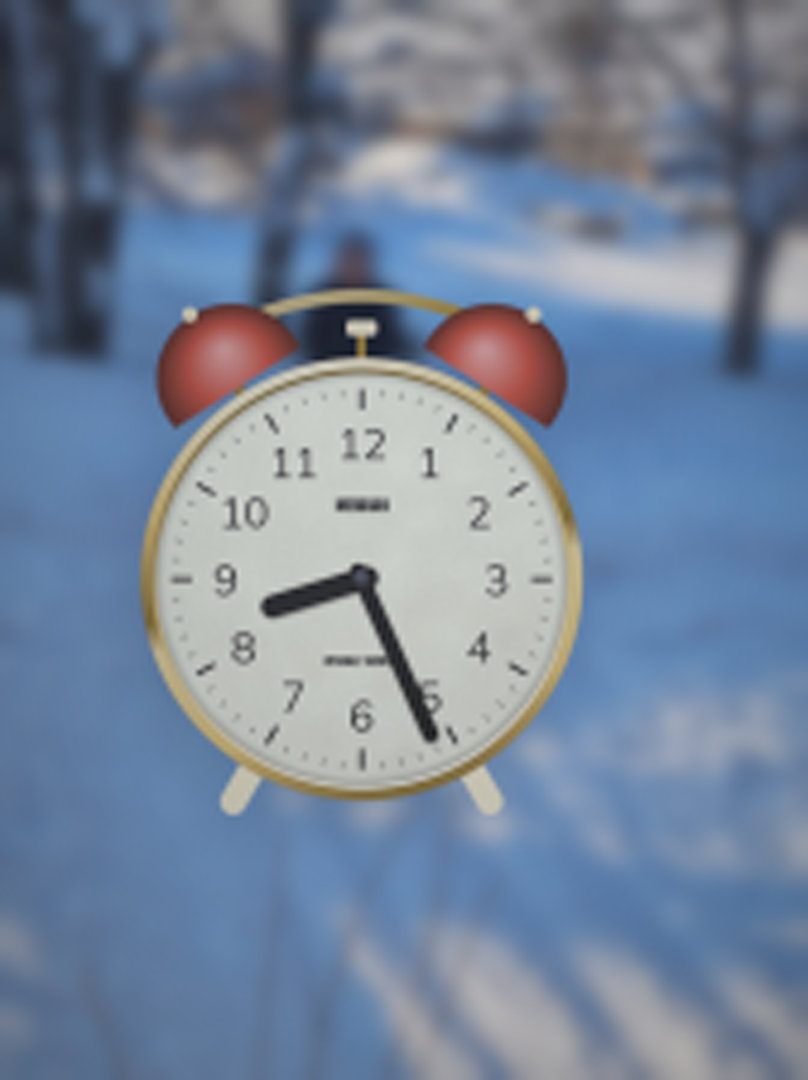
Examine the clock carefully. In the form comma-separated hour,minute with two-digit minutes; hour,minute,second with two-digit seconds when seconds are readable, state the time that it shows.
8,26
